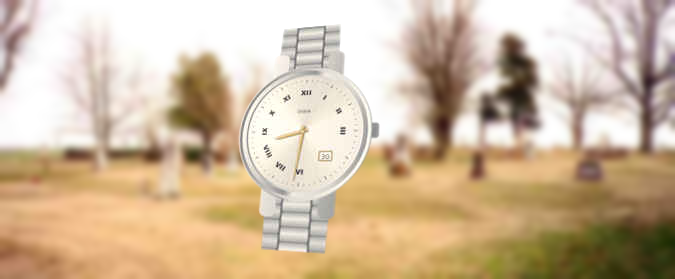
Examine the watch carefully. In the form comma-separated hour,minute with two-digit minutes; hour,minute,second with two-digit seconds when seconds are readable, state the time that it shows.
8,31
